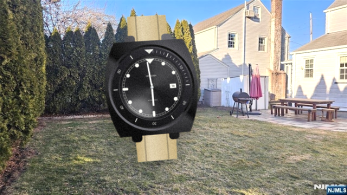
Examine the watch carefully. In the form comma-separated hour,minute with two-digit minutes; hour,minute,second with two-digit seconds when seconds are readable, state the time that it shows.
5,59
